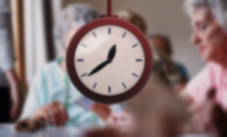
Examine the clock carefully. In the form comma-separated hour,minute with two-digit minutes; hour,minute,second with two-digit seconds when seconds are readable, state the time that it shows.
12,39
